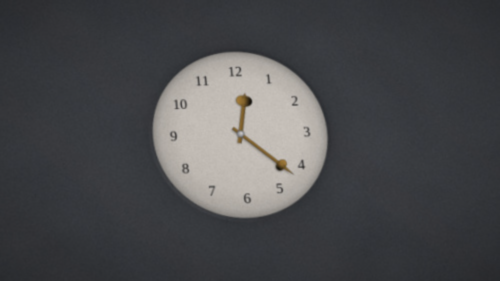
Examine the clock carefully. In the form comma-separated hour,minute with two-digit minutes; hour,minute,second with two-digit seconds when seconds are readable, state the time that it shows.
12,22
